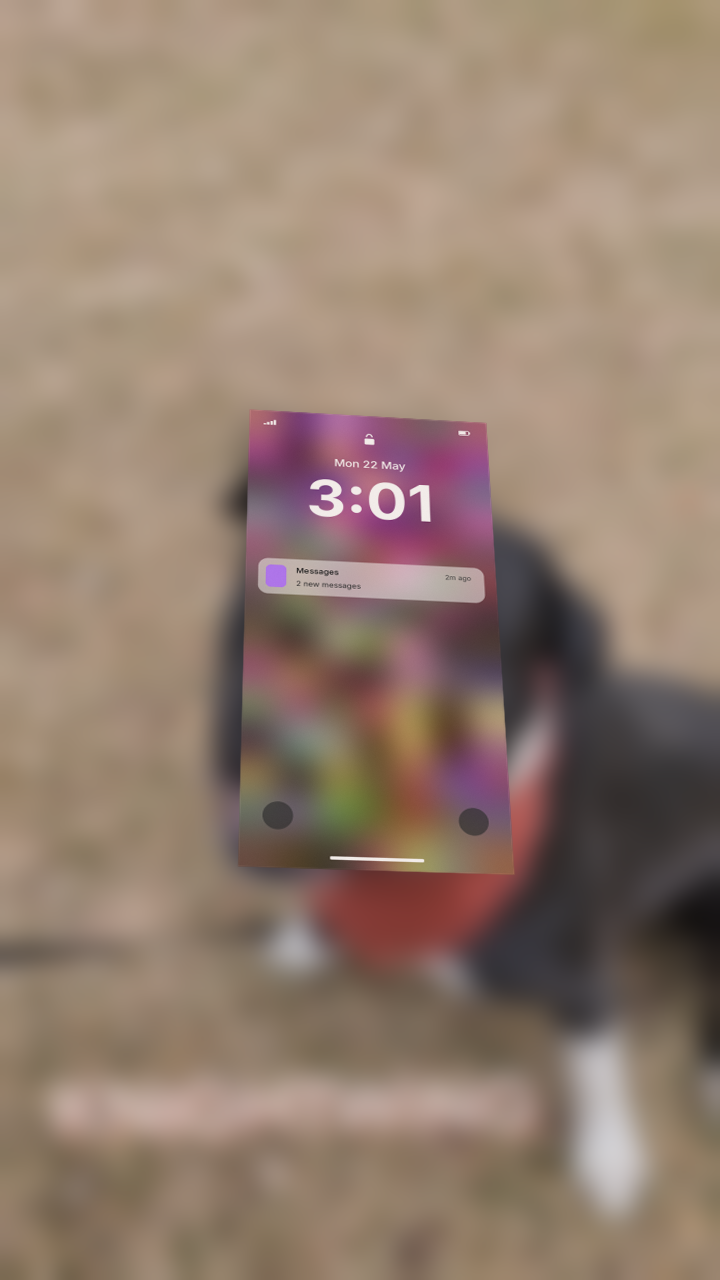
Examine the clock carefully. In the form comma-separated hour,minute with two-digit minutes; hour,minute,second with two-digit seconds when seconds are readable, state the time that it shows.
3,01
